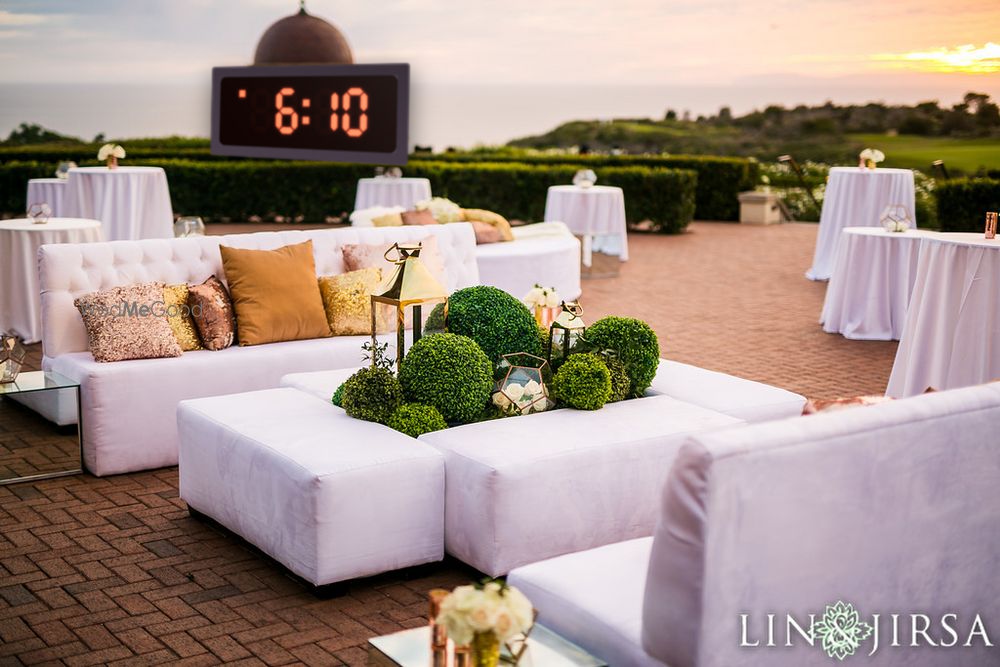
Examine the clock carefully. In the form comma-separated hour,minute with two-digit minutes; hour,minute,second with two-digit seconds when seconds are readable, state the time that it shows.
6,10
